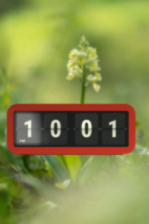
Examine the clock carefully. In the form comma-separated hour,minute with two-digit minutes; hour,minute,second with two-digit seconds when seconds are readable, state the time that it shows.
10,01
